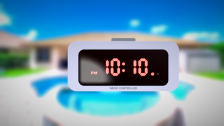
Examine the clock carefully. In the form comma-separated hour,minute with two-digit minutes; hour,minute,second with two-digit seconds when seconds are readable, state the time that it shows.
10,10
